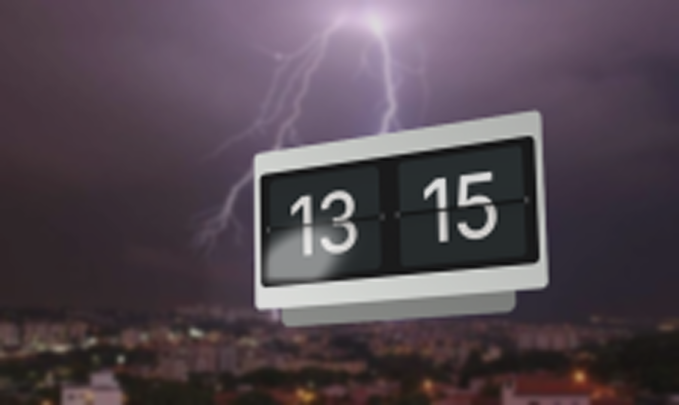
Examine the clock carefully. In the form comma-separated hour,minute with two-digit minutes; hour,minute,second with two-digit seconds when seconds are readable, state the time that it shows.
13,15
